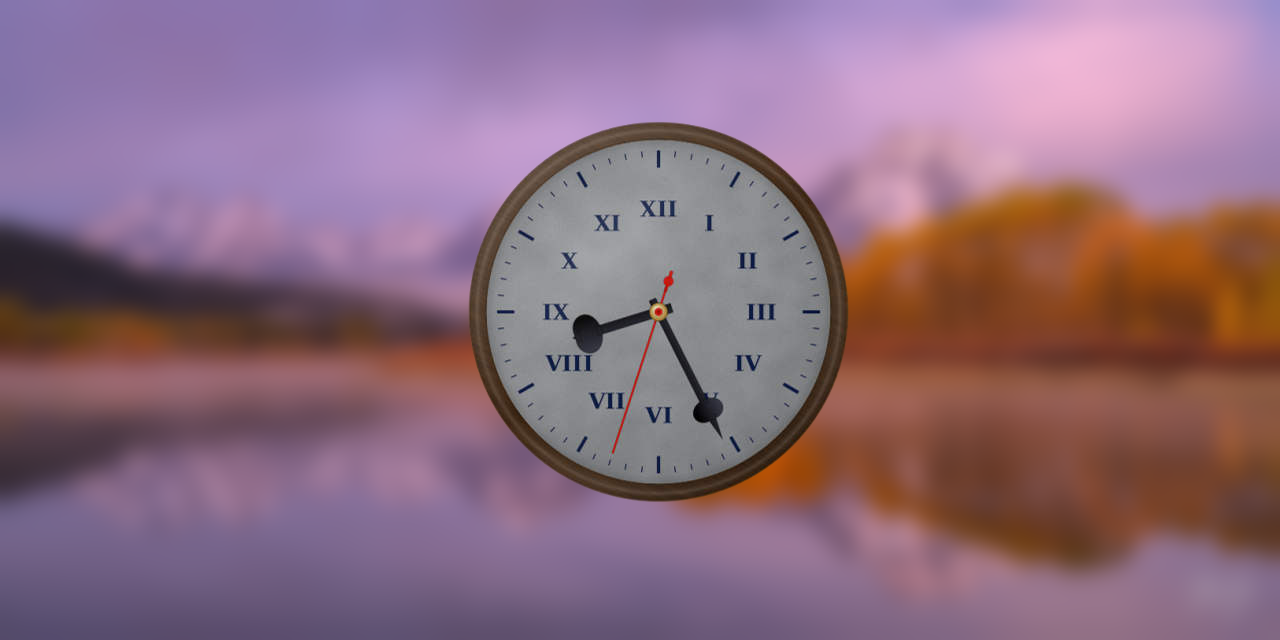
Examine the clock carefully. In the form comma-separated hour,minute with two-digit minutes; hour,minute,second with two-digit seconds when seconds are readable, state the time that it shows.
8,25,33
